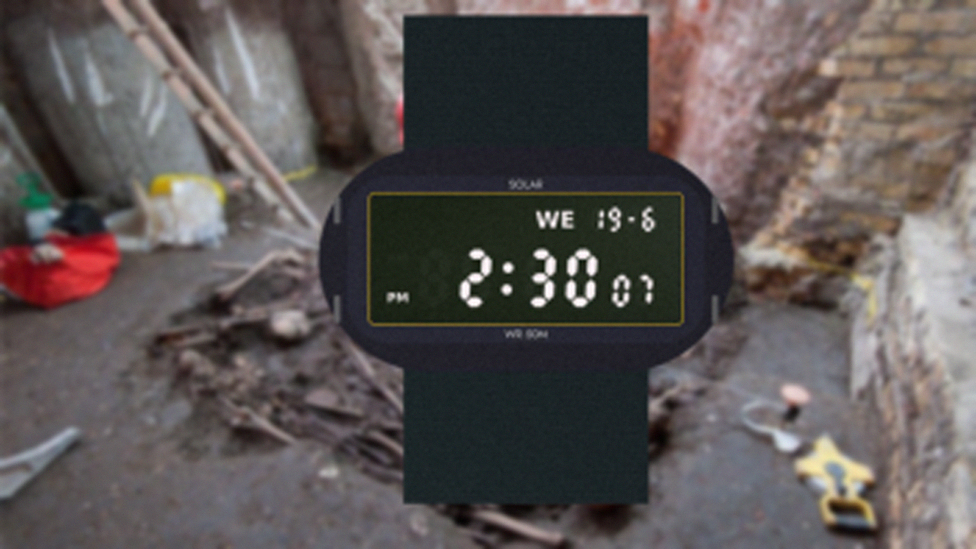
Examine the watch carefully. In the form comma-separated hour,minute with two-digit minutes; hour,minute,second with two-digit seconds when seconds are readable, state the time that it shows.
2,30,07
